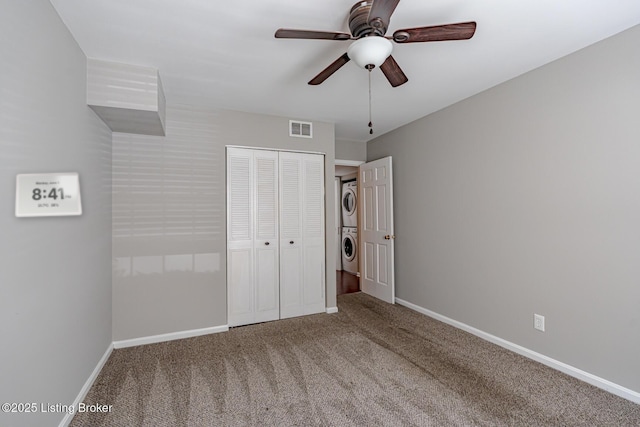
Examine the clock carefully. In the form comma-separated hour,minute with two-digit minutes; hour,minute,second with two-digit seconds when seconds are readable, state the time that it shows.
8,41
